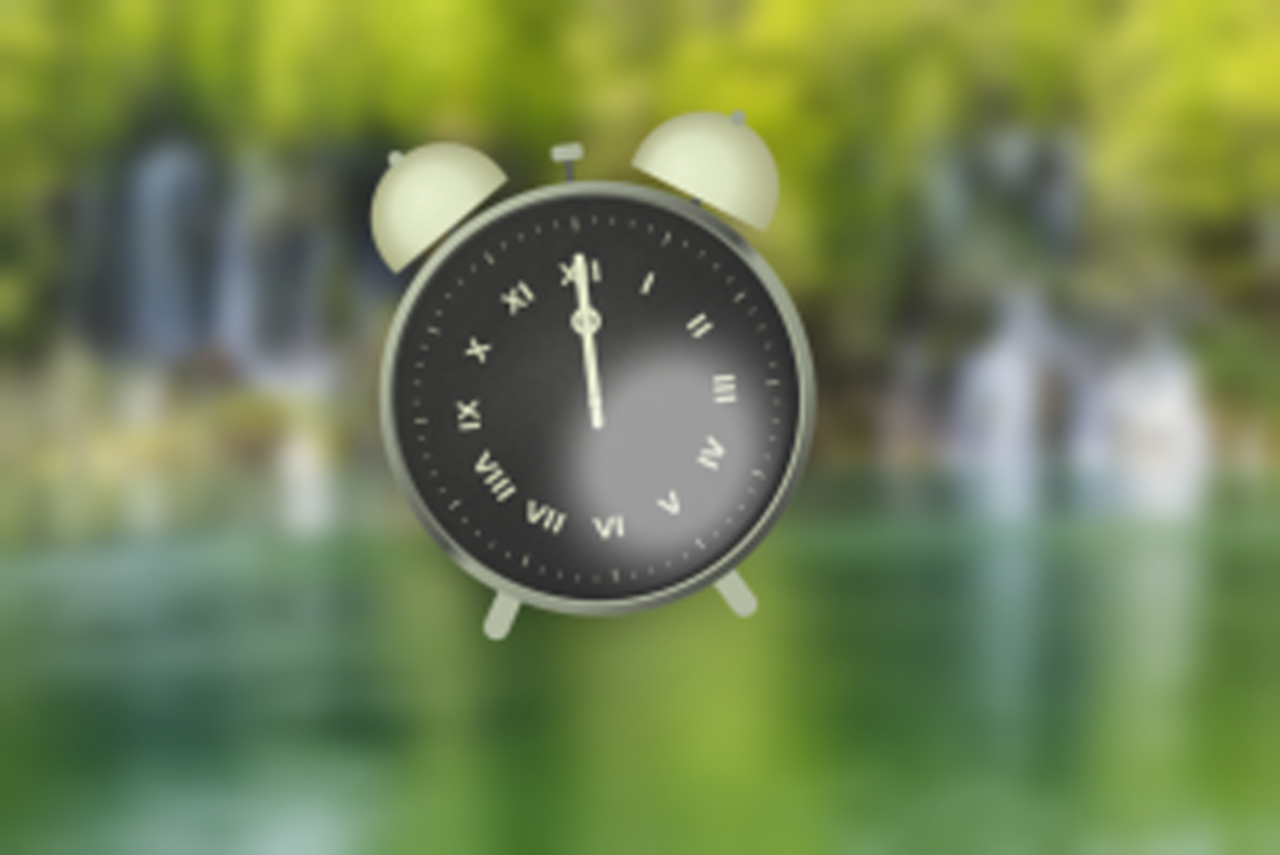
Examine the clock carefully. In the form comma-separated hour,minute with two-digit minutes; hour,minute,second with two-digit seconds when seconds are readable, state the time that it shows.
12,00
